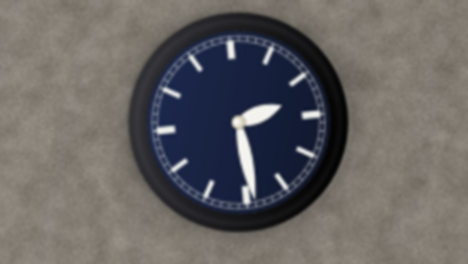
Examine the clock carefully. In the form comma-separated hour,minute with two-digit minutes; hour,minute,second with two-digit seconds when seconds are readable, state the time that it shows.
2,29
